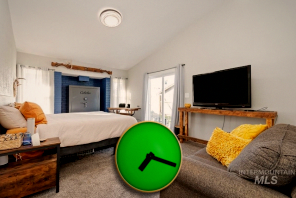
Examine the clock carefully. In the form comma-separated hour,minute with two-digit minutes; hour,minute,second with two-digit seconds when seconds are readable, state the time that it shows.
7,18
